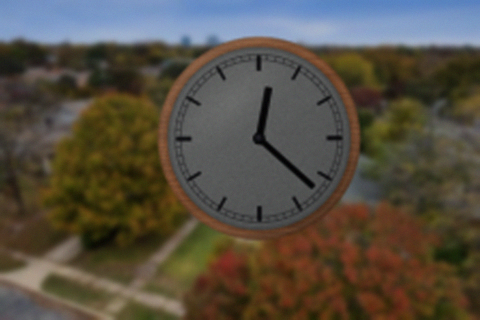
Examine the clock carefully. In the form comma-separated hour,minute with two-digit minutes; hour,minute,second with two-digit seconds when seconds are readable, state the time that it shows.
12,22
